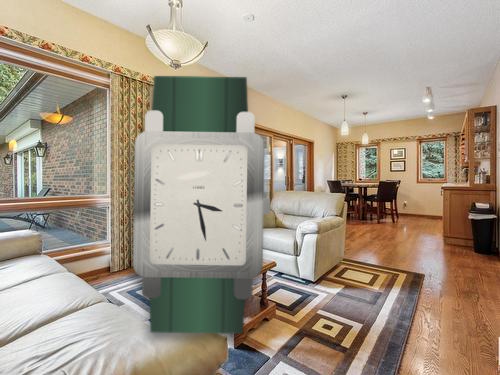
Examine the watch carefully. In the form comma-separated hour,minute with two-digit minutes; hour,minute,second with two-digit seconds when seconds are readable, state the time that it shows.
3,28
